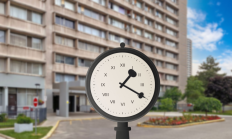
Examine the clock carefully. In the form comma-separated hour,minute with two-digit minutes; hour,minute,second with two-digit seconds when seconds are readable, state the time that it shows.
1,20
